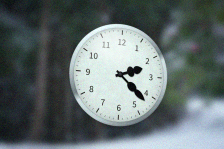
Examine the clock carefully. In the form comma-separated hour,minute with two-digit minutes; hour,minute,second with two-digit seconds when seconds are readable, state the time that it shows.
2,22
